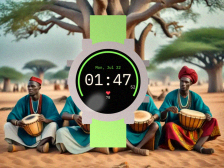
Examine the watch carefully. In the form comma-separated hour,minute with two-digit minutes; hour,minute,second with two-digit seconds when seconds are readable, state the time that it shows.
1,47
